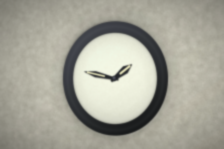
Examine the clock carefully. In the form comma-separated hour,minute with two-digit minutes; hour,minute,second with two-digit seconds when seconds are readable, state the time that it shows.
1,47
